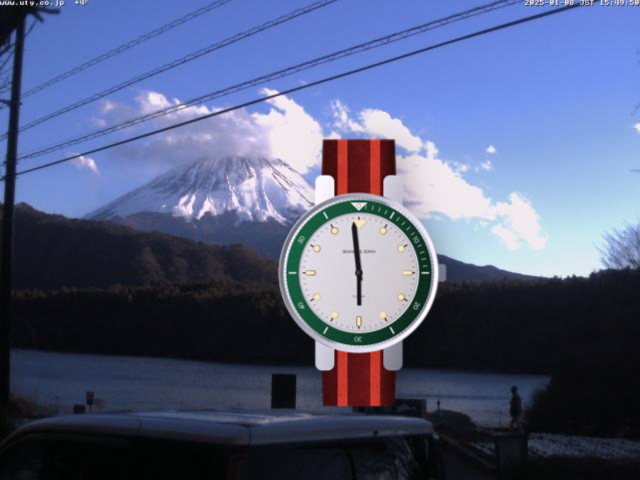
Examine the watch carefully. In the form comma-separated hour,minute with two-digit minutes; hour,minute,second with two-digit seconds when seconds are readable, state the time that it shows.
5,59
